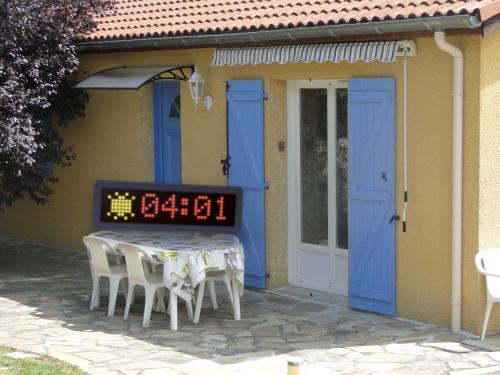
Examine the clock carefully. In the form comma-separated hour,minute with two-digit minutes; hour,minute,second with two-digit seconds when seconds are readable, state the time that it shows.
4,01
